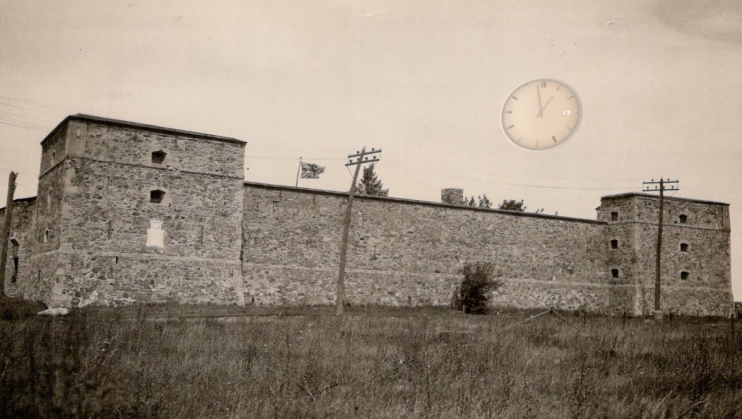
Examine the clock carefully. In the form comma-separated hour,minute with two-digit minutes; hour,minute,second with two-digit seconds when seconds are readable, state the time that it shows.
12,58
